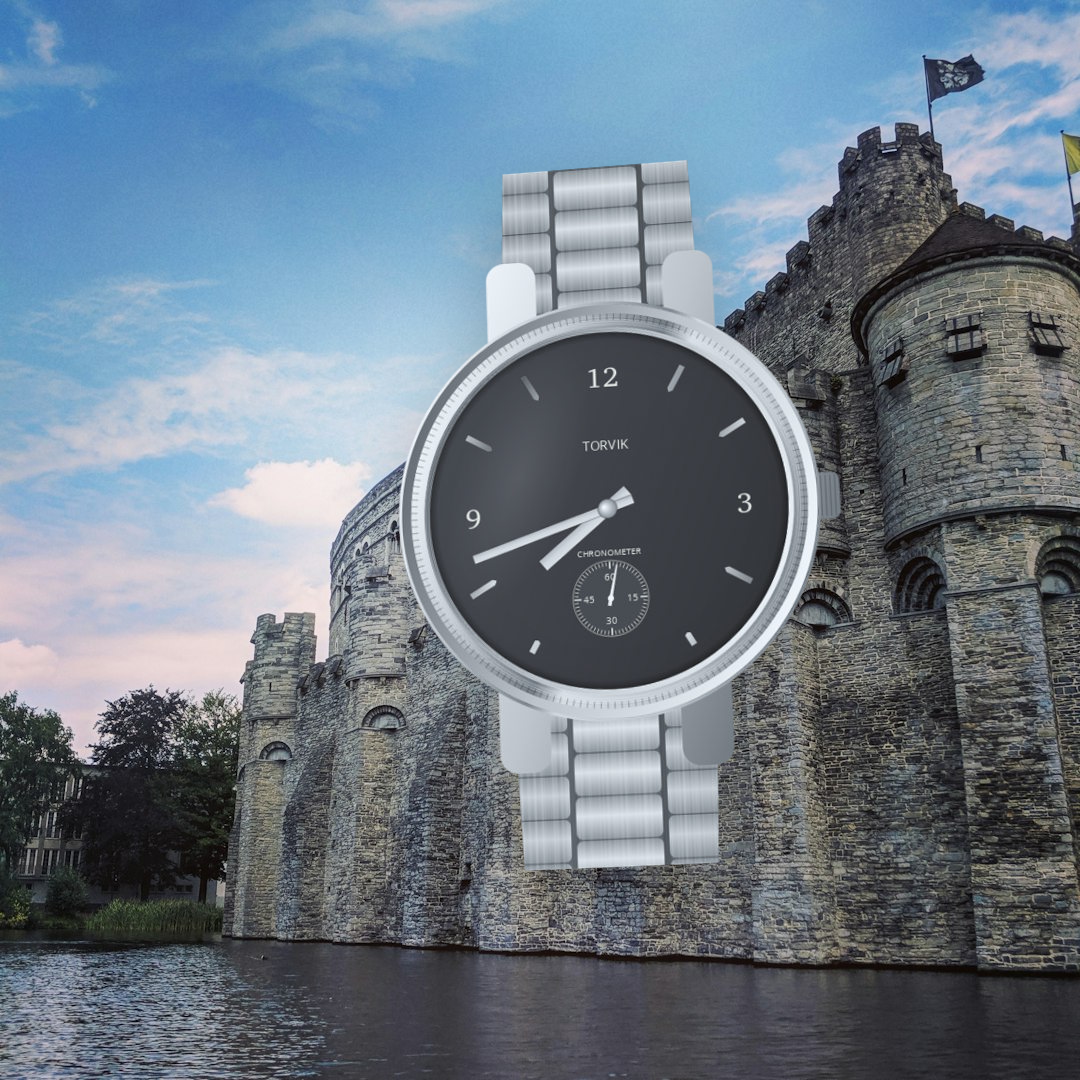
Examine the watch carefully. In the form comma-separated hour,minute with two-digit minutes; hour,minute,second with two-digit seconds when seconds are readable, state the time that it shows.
7,42,02
